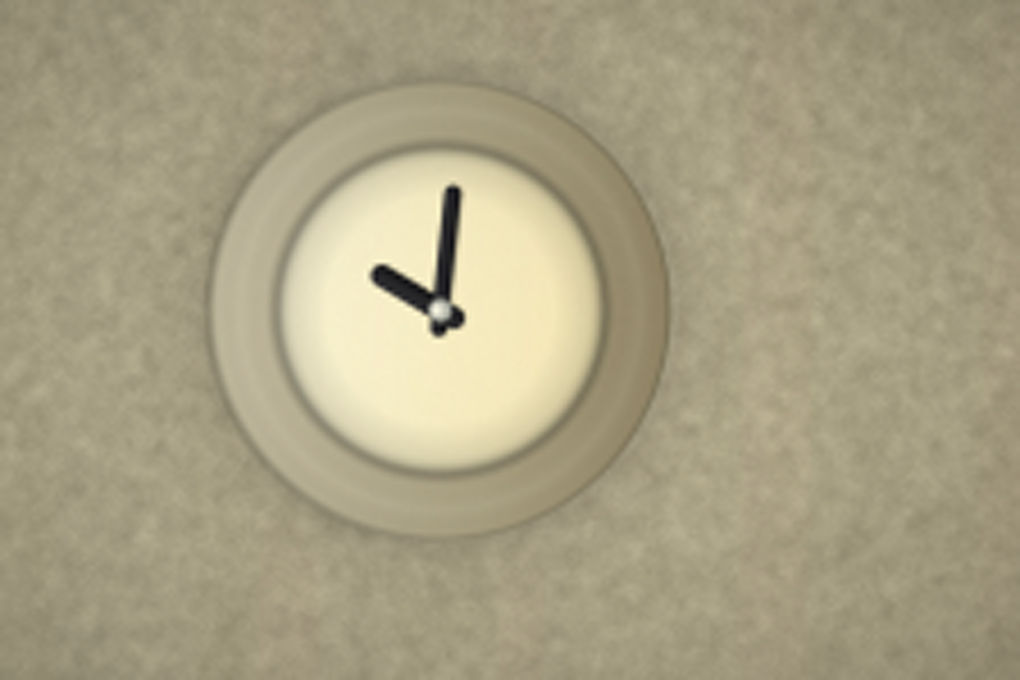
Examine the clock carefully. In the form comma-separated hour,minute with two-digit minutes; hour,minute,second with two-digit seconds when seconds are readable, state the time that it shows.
10,01
